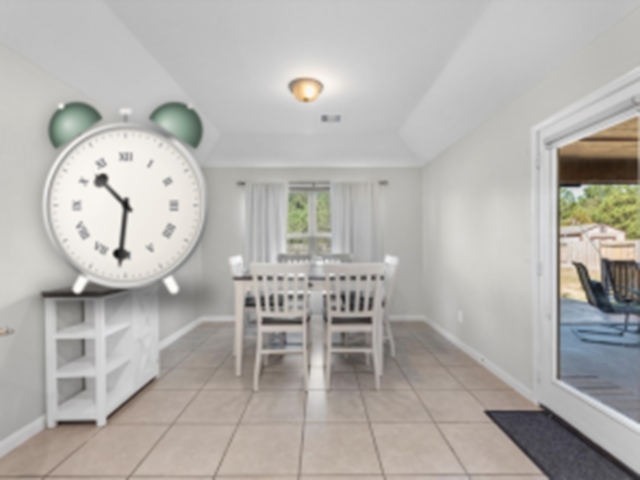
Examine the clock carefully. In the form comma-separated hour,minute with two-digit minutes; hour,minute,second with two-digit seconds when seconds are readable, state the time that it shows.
10,31
